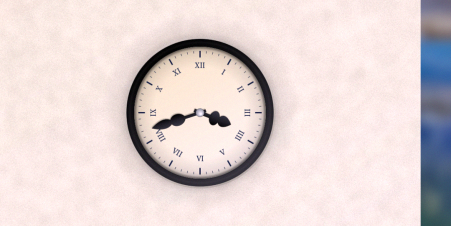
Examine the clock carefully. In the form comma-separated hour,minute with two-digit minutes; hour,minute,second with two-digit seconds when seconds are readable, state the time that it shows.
3,42
